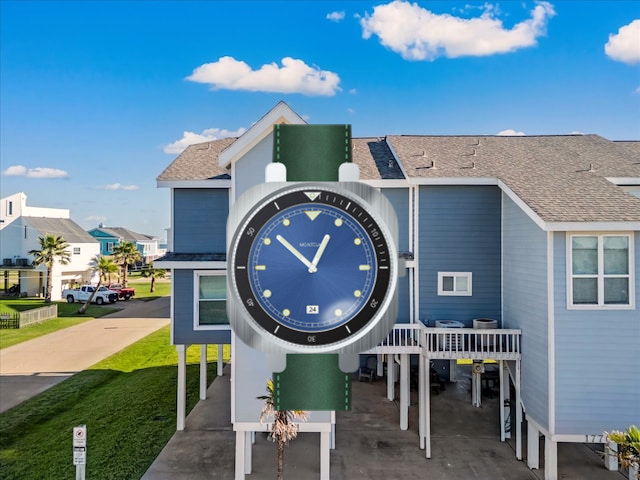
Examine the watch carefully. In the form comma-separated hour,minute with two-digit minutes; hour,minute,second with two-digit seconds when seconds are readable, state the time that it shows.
12,52
